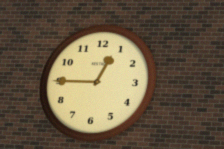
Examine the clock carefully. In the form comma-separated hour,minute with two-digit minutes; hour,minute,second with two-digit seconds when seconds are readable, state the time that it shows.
12,45
